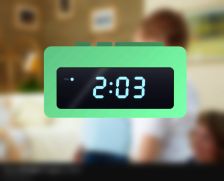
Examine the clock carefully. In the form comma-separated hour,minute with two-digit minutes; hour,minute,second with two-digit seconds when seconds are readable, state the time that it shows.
2,03
